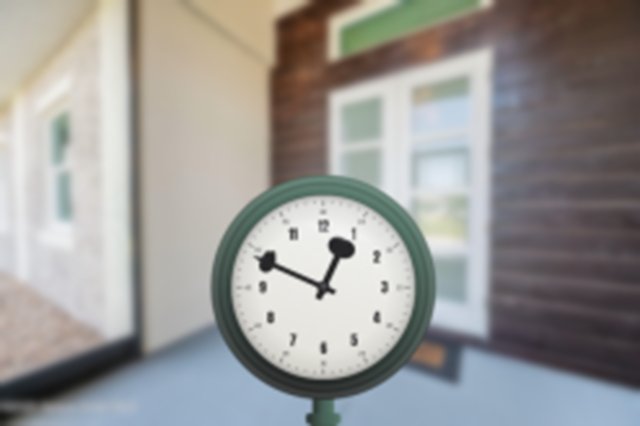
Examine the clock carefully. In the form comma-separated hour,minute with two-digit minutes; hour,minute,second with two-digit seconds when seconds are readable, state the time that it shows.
12,49
